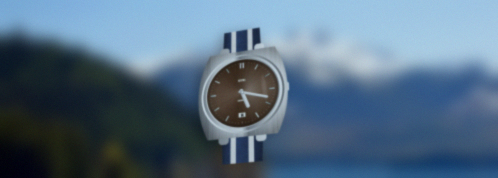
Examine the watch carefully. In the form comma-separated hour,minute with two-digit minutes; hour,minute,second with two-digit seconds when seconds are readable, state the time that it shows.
5,18
